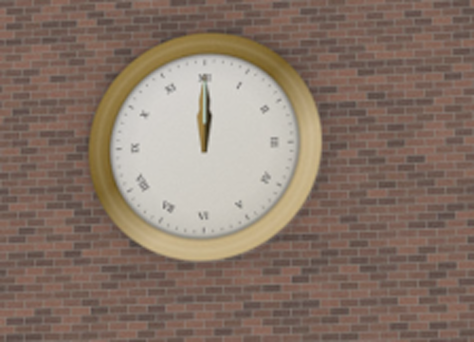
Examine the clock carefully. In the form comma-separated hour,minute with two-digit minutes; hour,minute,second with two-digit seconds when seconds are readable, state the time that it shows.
12,00
